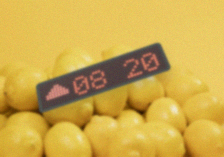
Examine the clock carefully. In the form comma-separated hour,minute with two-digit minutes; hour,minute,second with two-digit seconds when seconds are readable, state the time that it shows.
8,20
